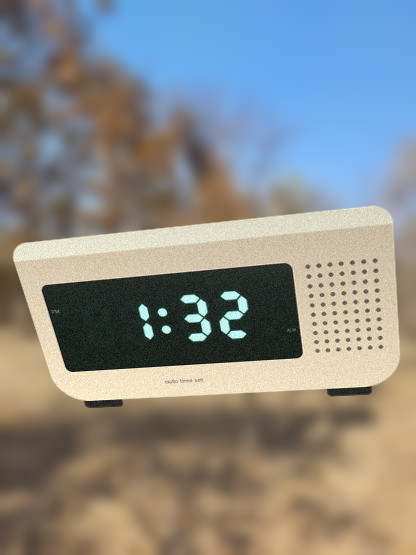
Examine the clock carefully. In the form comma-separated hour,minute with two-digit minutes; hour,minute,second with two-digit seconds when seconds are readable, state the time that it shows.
1,32
